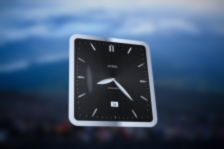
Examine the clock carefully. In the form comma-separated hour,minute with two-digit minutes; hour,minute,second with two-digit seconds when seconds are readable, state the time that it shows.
8,23
